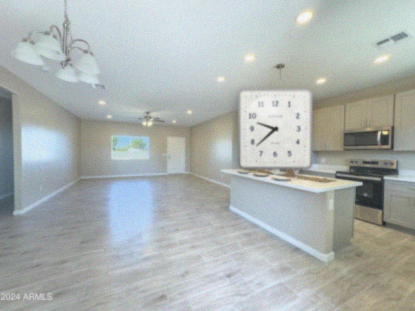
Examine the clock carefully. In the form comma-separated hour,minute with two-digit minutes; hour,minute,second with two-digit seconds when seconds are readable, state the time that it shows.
9,38
